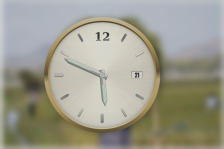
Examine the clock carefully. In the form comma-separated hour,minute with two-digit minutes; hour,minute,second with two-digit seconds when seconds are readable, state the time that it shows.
5,49
